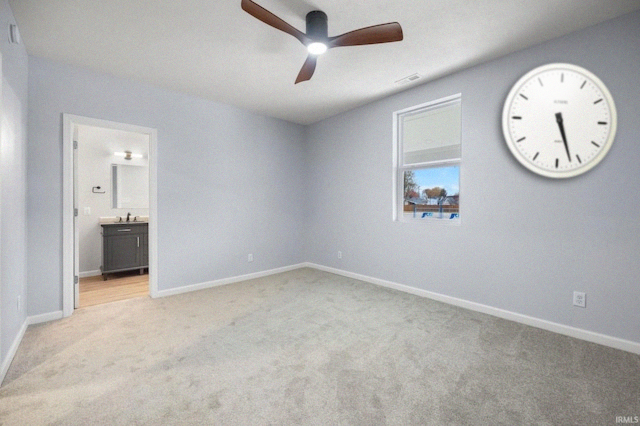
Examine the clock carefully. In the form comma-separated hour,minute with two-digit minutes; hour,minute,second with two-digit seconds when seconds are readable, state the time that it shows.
5,27
